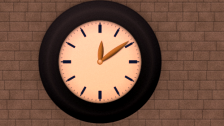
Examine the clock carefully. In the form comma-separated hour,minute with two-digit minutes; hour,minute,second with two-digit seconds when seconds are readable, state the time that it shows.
12,09
